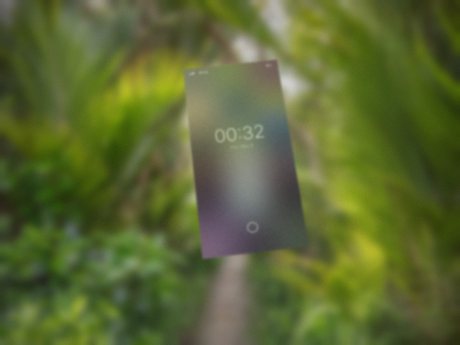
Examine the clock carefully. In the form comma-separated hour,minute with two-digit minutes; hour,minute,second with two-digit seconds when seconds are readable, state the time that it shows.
0,32
